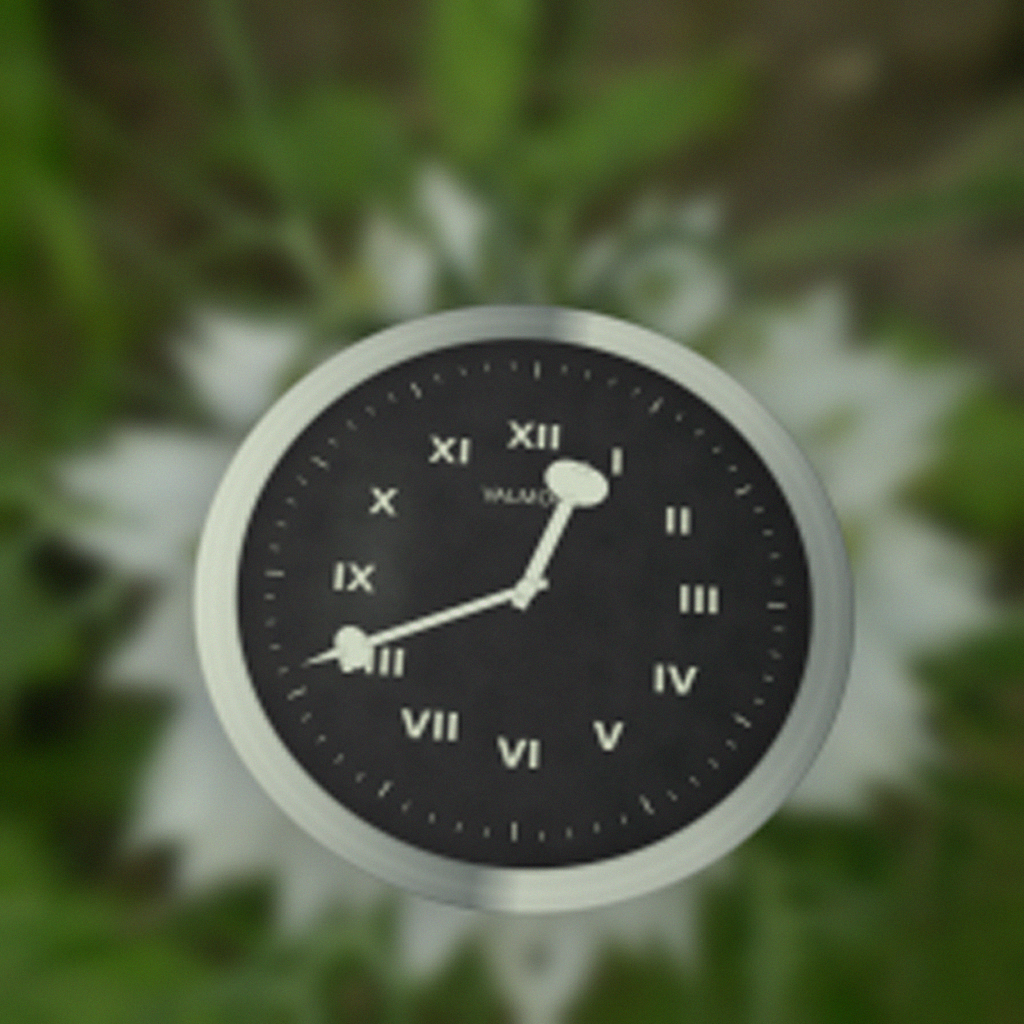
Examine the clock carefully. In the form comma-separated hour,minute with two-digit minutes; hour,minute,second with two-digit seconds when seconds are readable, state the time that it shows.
12,41
